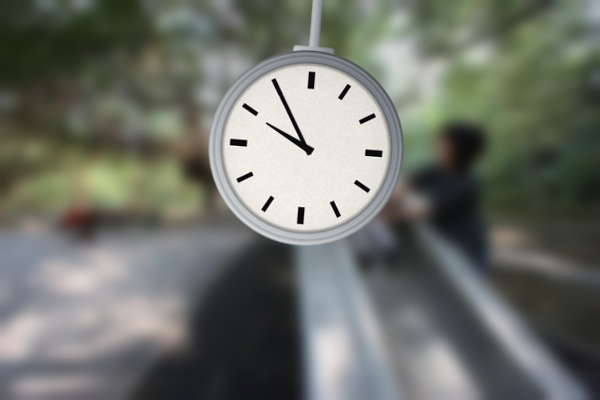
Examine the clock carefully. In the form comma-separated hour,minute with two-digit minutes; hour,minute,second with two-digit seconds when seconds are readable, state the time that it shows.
9,55
